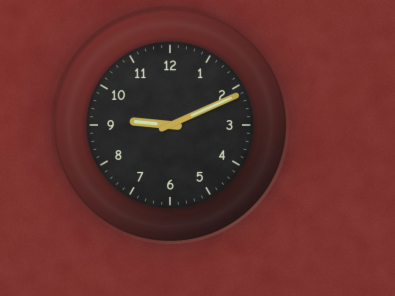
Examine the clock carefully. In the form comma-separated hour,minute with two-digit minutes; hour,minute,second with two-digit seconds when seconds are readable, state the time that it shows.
9,11
